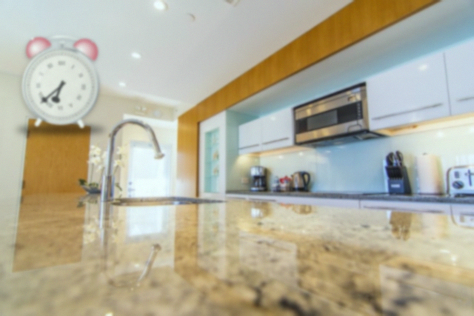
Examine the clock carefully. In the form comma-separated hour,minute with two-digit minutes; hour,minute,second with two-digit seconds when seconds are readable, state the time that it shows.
6,38
